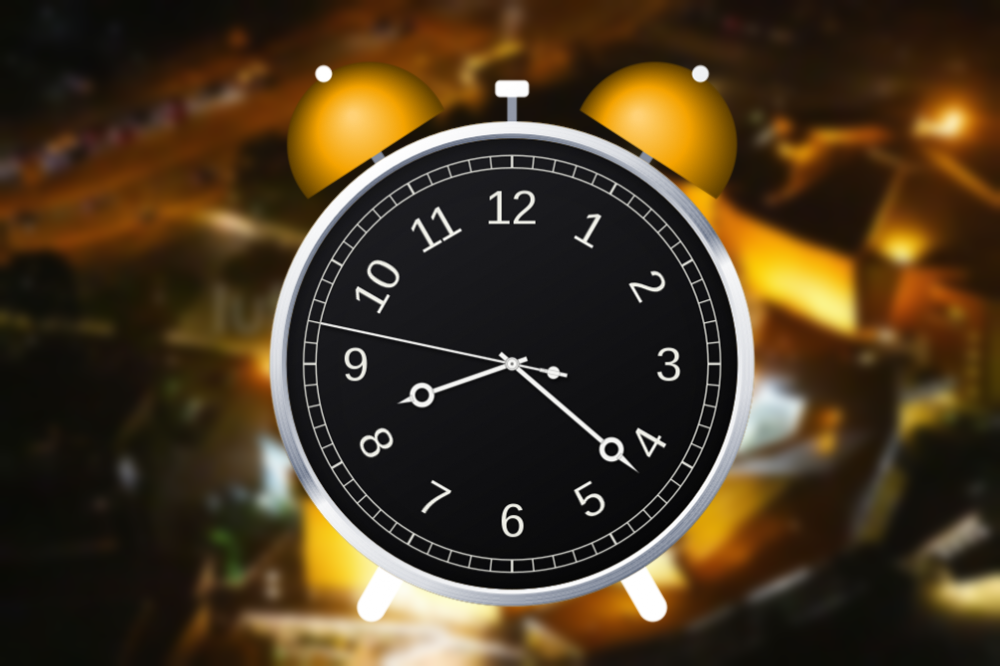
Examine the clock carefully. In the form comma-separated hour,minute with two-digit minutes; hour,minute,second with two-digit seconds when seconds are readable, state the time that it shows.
8,21,47
